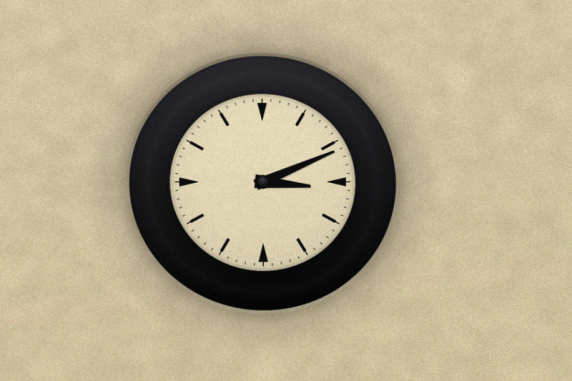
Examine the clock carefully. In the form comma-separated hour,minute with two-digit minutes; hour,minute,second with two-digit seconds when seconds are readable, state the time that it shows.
3,11
